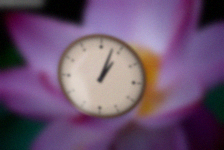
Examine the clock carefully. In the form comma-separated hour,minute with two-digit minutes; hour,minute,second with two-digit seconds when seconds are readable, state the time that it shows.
1,03
